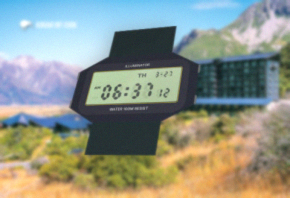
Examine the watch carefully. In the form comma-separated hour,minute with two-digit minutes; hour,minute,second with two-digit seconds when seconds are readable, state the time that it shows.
6,37,12
